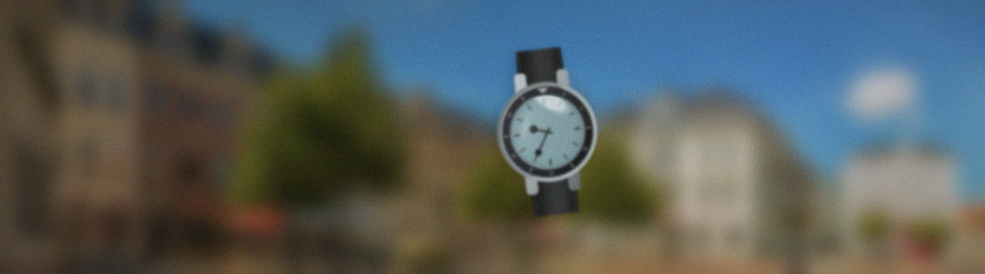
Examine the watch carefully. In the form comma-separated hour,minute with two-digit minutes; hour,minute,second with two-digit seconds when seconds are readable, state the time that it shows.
9,35
